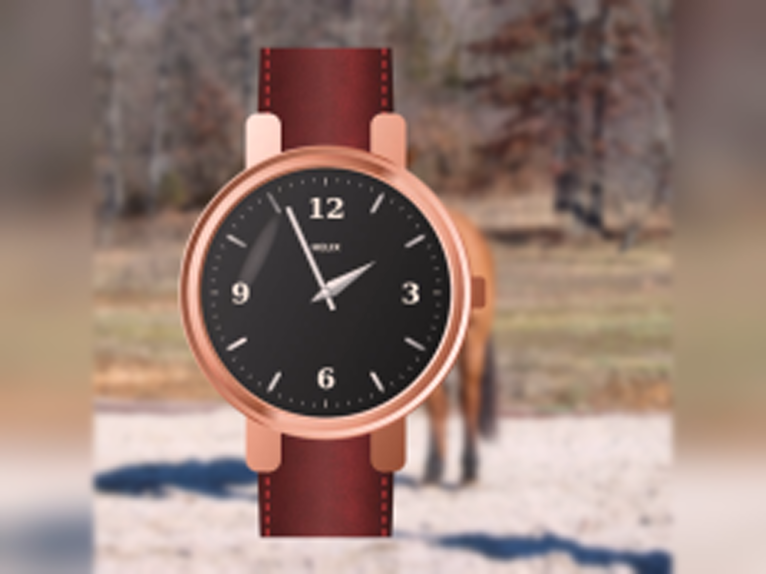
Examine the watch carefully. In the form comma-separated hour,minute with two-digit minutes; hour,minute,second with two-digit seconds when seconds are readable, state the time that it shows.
1,56
